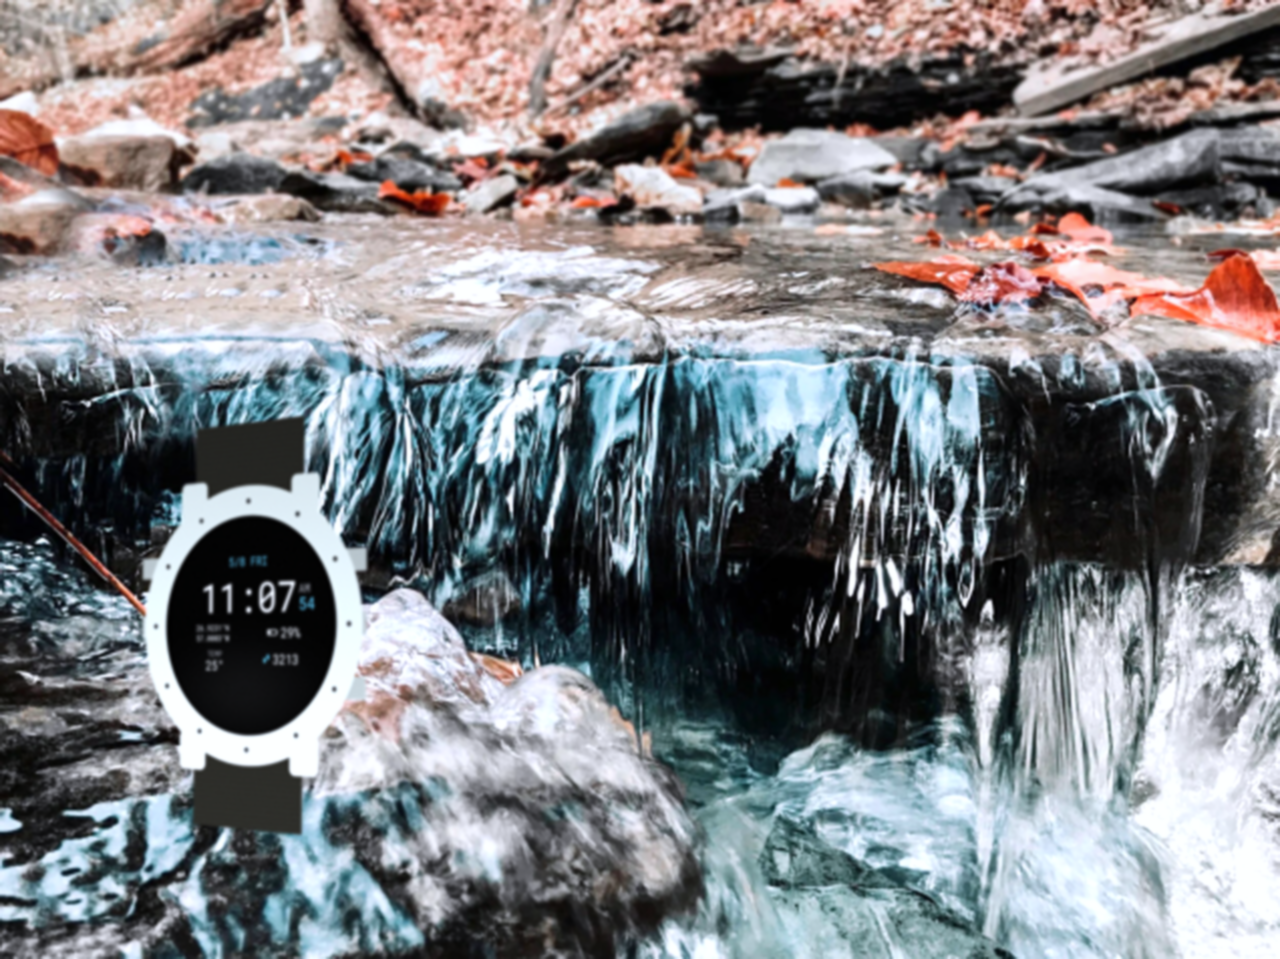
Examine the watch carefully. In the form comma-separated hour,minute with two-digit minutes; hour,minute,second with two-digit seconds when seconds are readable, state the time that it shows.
11,07
